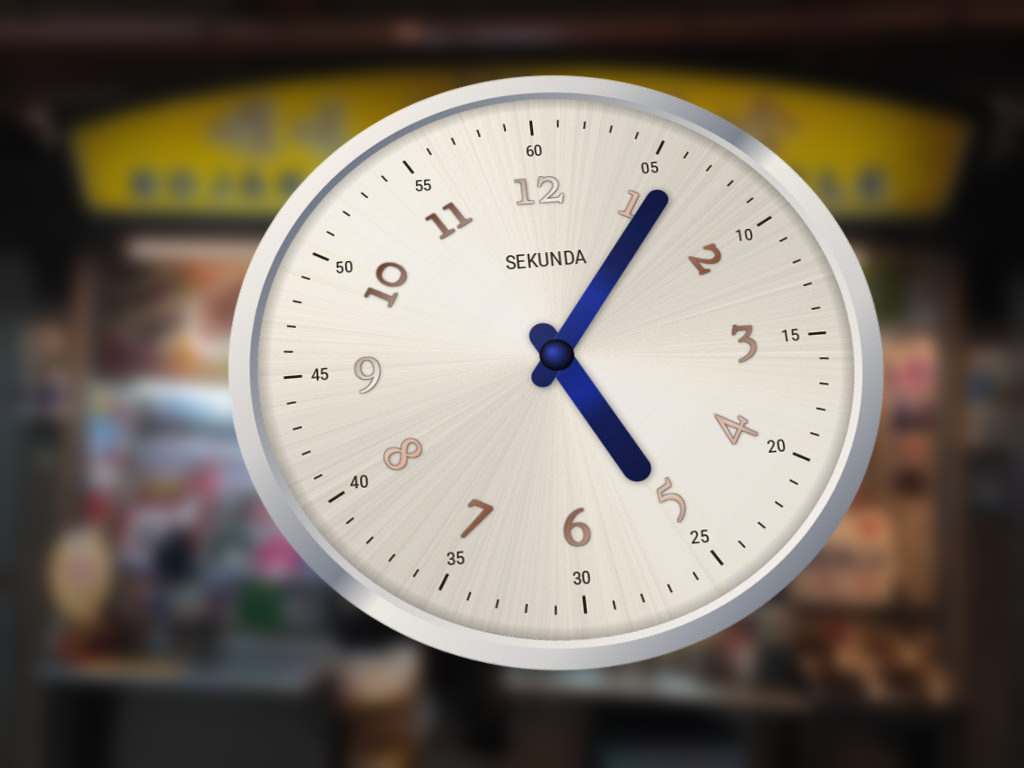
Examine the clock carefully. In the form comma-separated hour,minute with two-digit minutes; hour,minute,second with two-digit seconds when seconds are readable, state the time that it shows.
5,06
